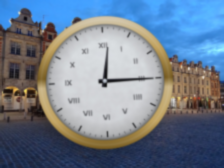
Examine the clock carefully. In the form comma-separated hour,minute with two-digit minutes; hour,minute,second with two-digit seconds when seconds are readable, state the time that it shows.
12,15
